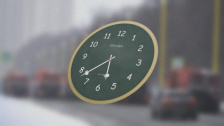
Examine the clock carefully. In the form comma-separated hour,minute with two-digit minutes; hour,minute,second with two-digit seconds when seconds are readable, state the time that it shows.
5,38
